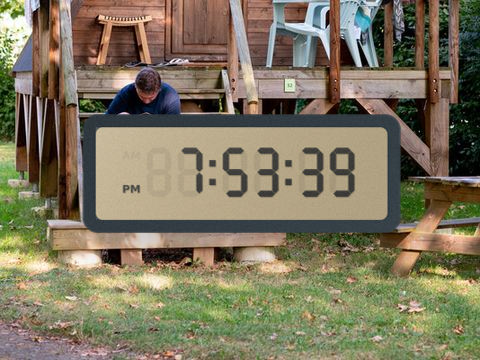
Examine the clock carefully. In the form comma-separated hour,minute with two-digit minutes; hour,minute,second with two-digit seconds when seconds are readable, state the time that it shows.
7,53,39
